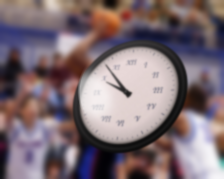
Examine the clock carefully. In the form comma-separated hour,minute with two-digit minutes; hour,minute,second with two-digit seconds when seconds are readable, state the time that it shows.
9,53
